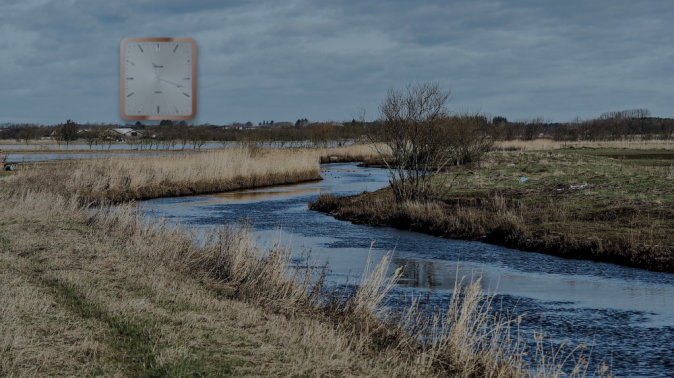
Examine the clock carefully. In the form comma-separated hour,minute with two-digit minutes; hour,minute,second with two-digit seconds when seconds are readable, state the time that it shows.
11,18
